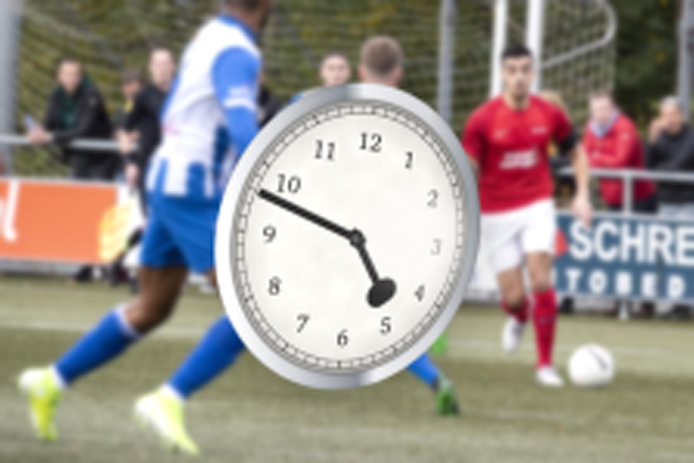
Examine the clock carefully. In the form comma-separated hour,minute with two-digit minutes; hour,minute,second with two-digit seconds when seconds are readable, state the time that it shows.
4,48
